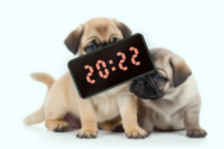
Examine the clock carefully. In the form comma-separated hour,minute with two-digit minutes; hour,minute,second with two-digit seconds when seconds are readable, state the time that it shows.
20,22
